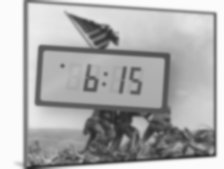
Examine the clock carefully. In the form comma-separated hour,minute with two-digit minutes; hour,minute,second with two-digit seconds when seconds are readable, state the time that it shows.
6,15
